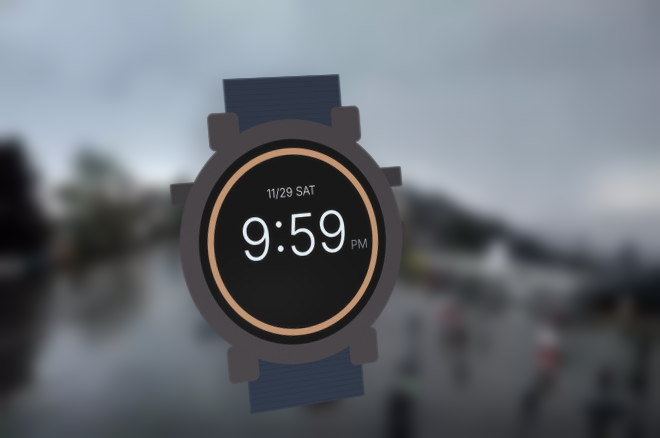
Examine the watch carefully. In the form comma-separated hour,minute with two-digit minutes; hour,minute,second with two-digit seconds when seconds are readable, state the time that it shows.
9,59
